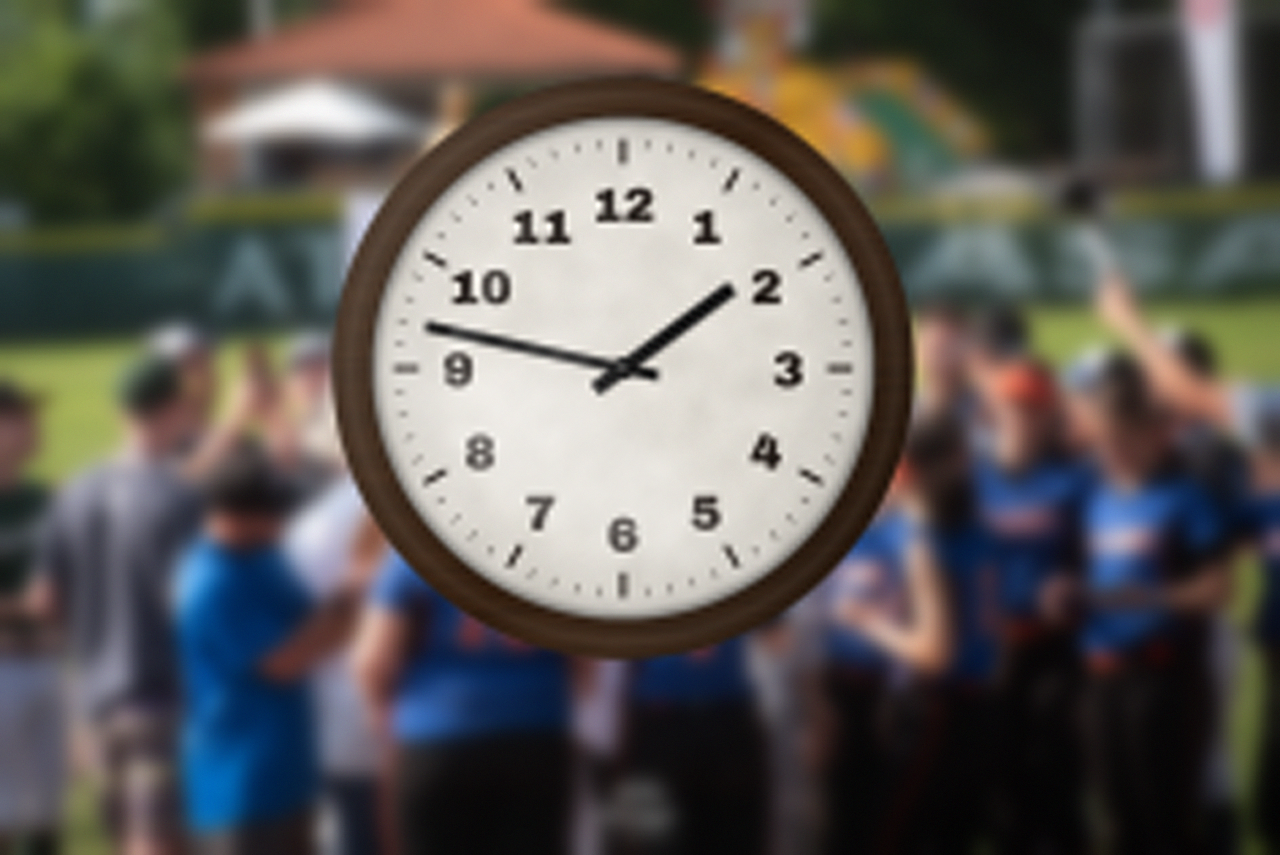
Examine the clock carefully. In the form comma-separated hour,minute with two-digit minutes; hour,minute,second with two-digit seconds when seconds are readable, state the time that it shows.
1,47
